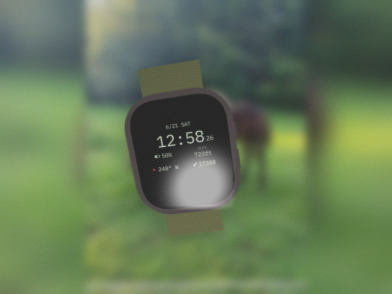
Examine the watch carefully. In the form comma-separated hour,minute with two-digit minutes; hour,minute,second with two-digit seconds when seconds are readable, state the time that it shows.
12,58
